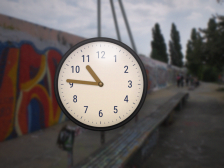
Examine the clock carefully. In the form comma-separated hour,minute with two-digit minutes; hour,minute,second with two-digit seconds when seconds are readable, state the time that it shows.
10,46
